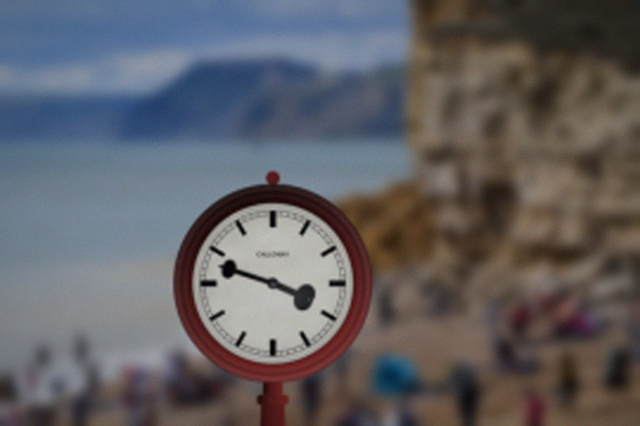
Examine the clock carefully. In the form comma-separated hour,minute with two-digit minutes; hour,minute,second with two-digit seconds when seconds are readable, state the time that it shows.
3,48
